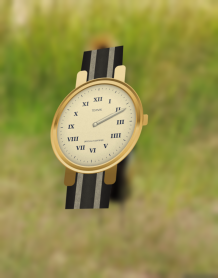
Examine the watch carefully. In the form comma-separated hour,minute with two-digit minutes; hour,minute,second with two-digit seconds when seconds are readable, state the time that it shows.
2,11
